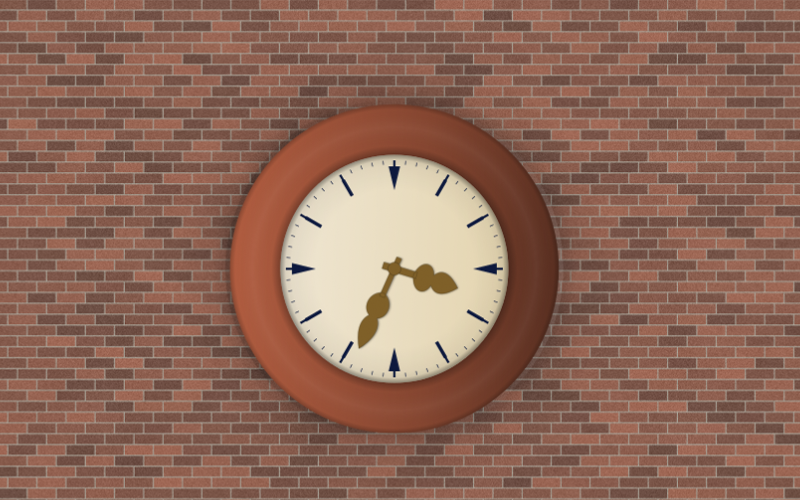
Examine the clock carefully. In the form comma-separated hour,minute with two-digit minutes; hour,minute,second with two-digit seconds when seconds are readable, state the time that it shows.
3,34
